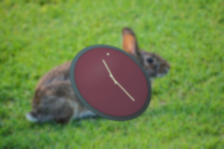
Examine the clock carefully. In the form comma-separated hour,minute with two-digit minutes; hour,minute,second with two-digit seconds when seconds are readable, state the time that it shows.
11,24
